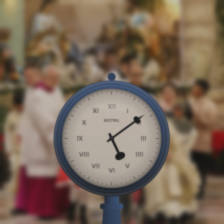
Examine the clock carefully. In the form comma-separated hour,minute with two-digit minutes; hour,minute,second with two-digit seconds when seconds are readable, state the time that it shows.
5,09
